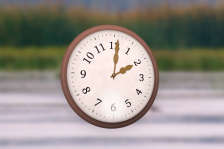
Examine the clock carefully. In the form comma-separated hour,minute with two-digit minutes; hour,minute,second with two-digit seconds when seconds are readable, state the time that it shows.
2,01
